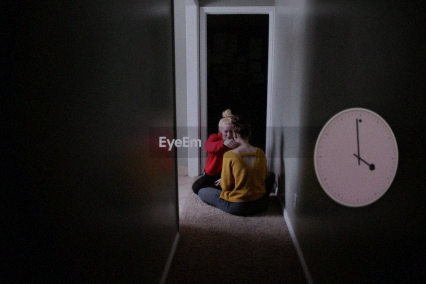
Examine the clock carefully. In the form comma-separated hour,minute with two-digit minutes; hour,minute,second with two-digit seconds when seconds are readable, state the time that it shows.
3,59
